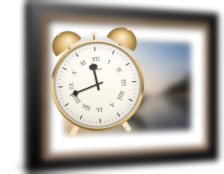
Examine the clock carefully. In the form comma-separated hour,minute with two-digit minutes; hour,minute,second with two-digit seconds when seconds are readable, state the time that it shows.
11,42
